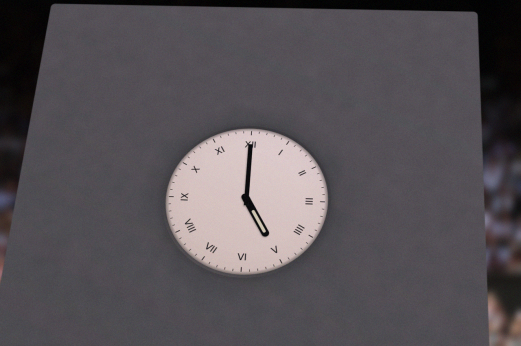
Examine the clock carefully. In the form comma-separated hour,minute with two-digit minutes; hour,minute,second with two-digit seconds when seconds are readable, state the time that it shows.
5,00
